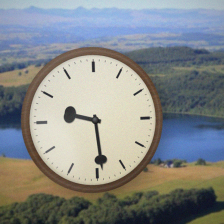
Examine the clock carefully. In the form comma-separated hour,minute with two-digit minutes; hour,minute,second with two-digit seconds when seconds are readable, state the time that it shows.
9,29
